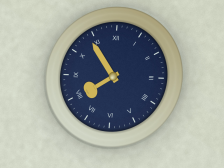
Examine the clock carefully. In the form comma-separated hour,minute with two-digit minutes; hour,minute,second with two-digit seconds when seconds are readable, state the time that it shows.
7,54
